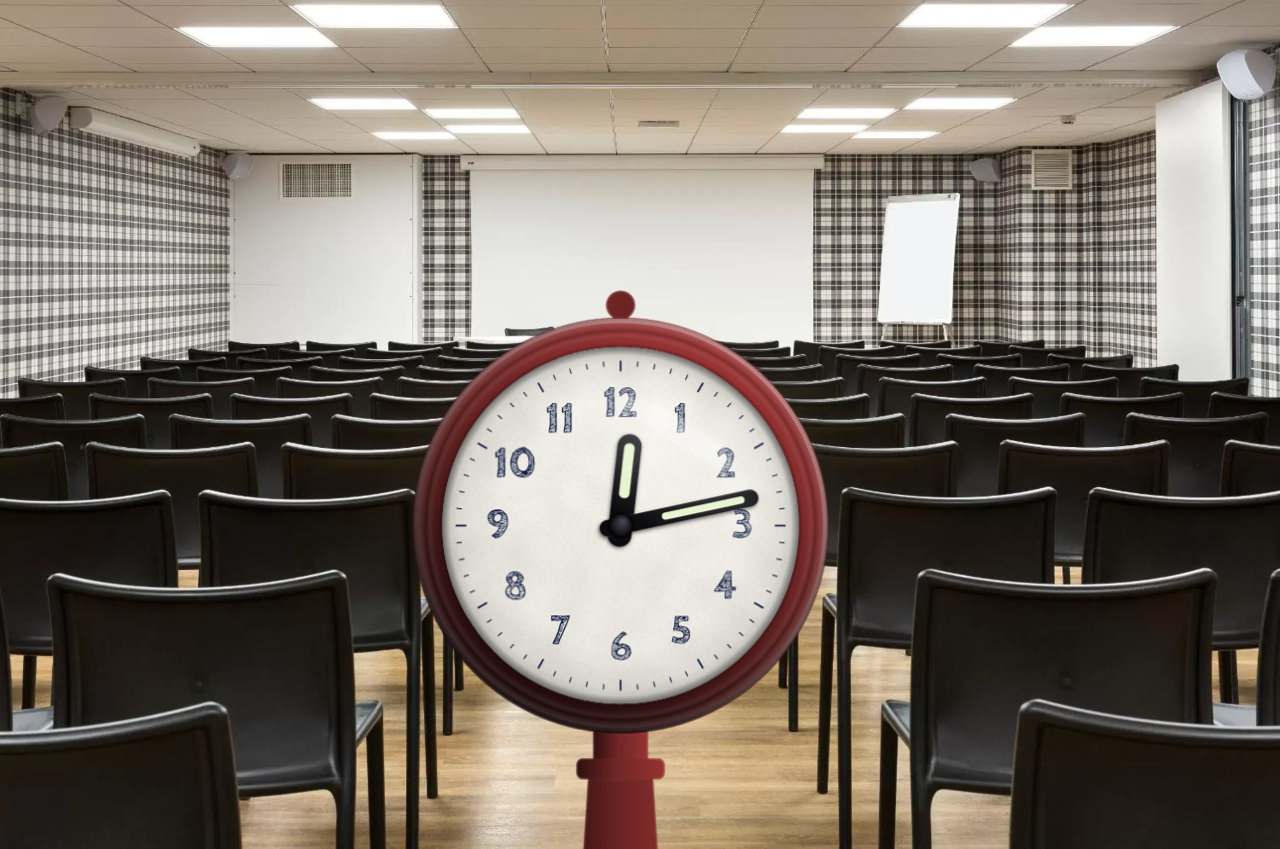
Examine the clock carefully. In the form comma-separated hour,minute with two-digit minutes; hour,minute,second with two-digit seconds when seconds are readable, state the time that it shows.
12,13
